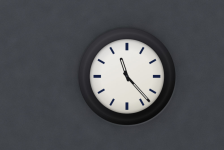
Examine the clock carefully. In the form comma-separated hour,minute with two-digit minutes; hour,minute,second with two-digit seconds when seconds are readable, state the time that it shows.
11,23
